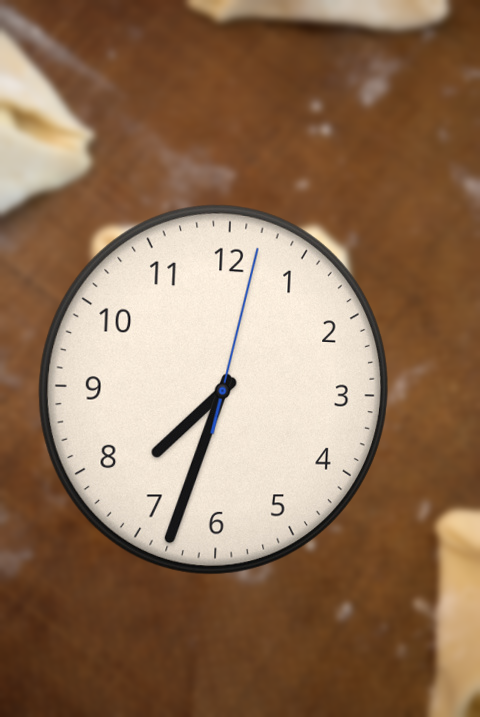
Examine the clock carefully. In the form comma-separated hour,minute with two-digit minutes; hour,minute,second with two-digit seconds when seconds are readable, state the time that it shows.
7,33,02
